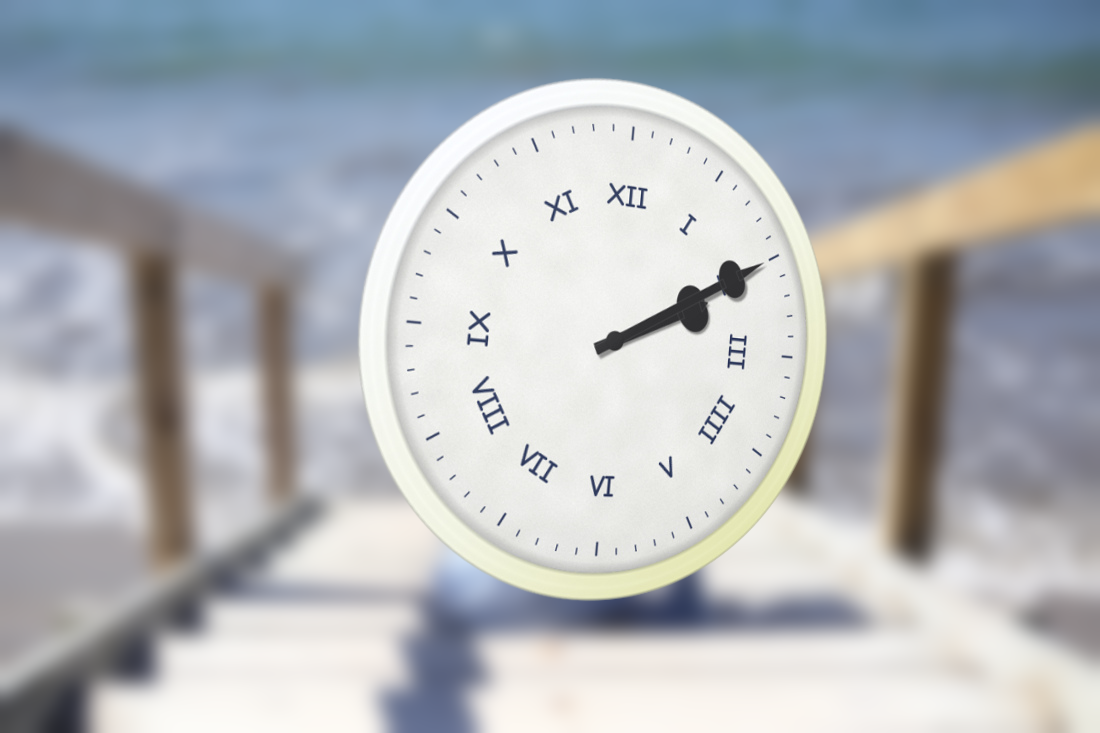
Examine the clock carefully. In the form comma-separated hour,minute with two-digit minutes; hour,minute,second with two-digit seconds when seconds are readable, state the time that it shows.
2,10
